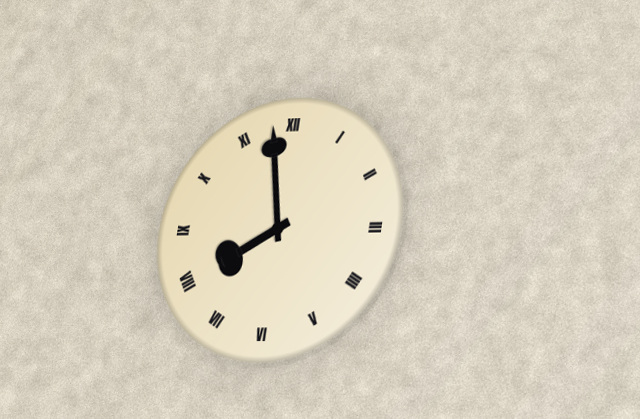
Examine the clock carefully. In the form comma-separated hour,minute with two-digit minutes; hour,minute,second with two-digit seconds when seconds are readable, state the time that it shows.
7,58
